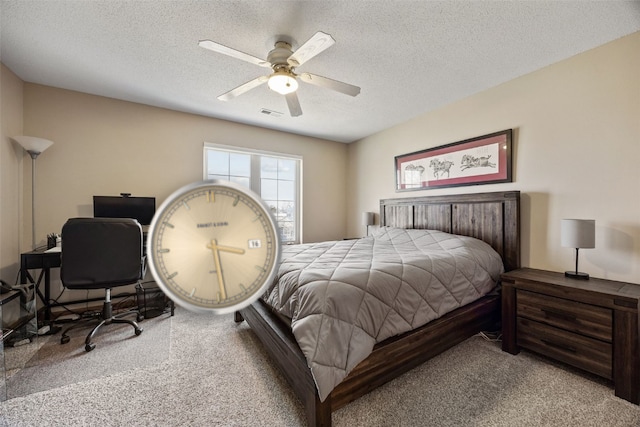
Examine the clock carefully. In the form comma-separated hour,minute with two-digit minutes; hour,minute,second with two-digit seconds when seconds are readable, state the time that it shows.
3,29
